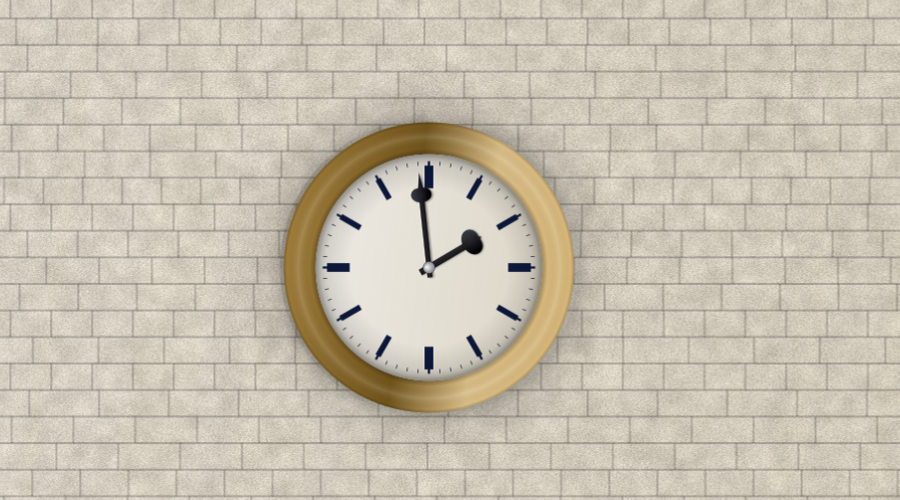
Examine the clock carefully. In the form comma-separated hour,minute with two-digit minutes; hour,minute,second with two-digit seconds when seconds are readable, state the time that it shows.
1,59
